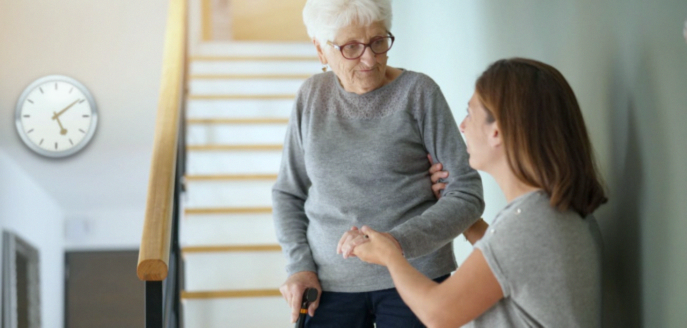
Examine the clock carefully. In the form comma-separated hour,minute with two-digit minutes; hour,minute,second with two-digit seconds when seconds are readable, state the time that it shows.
5,09
